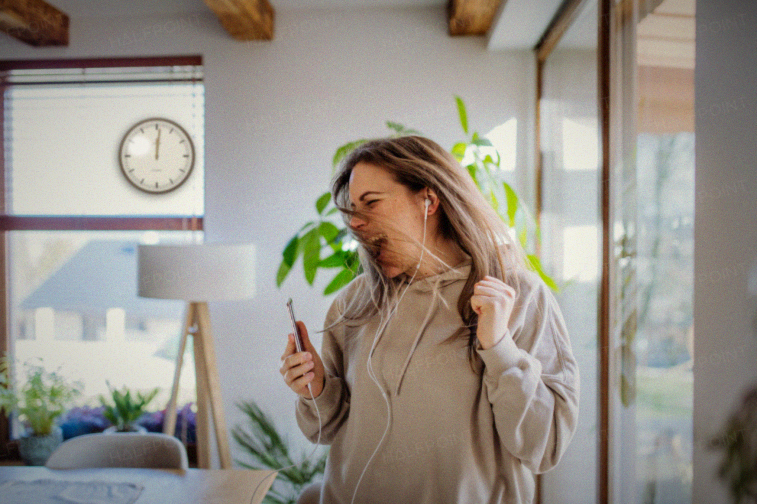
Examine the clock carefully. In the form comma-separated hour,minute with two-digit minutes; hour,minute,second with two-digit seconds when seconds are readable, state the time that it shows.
12,01
